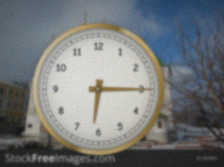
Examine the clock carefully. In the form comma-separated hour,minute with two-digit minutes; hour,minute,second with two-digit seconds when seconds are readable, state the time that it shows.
6,15
